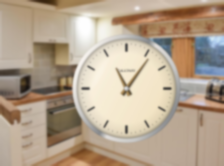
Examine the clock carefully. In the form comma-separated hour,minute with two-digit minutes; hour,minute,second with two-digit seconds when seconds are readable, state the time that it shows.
11,06
